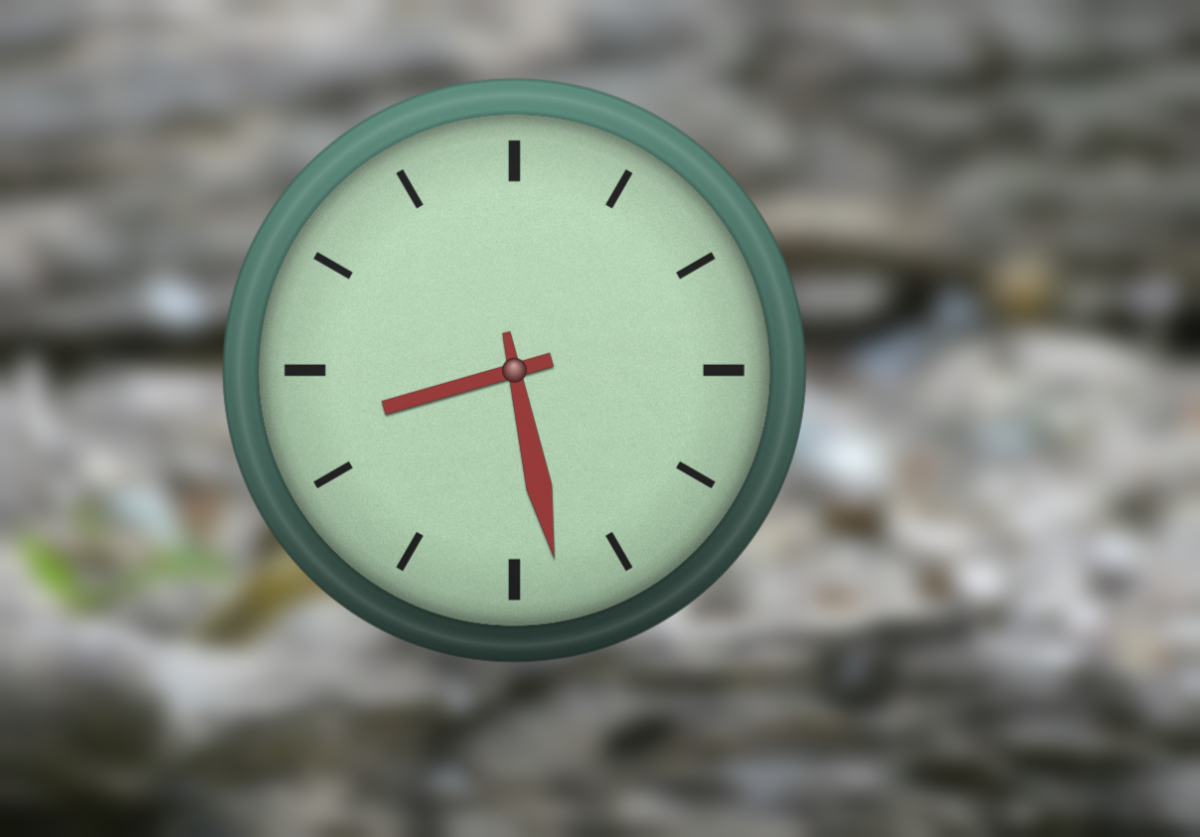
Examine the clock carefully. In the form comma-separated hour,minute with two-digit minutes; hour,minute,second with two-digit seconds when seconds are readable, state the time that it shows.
8,28
